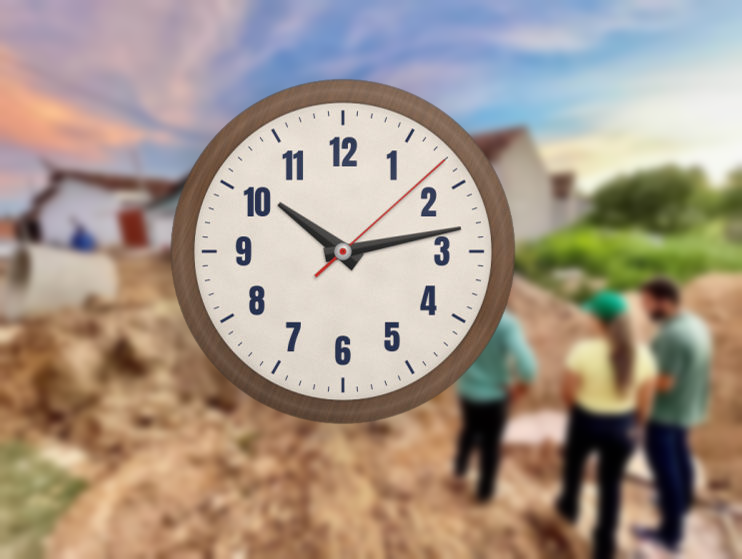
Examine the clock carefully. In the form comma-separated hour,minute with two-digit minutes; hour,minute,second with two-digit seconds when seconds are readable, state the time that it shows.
10,13,08
